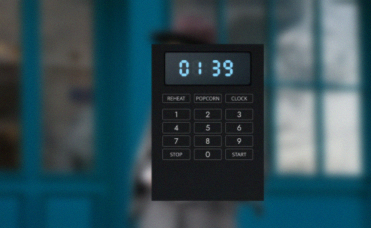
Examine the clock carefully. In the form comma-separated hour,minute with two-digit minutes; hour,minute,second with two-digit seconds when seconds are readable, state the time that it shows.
1,39
